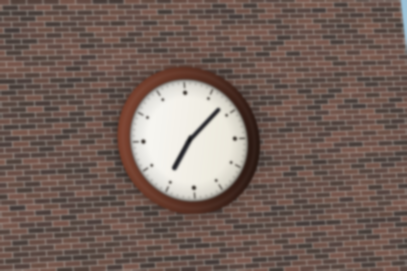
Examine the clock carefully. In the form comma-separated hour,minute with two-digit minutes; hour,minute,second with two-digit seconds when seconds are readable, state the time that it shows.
7,08
